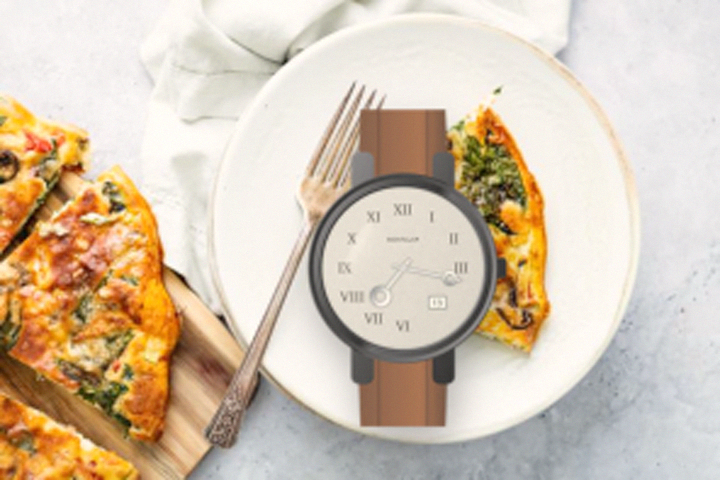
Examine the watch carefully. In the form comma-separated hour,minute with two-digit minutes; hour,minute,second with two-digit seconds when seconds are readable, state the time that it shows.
7,17
